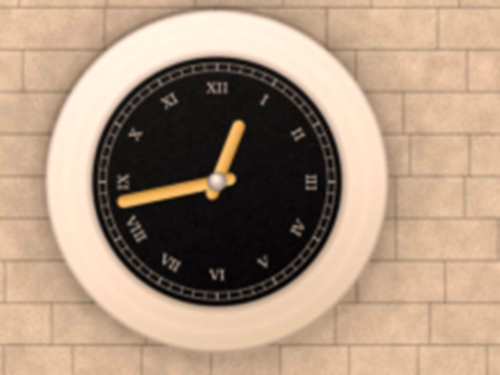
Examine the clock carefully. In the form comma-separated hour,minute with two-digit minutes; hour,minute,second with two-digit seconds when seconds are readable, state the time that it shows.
12,43
